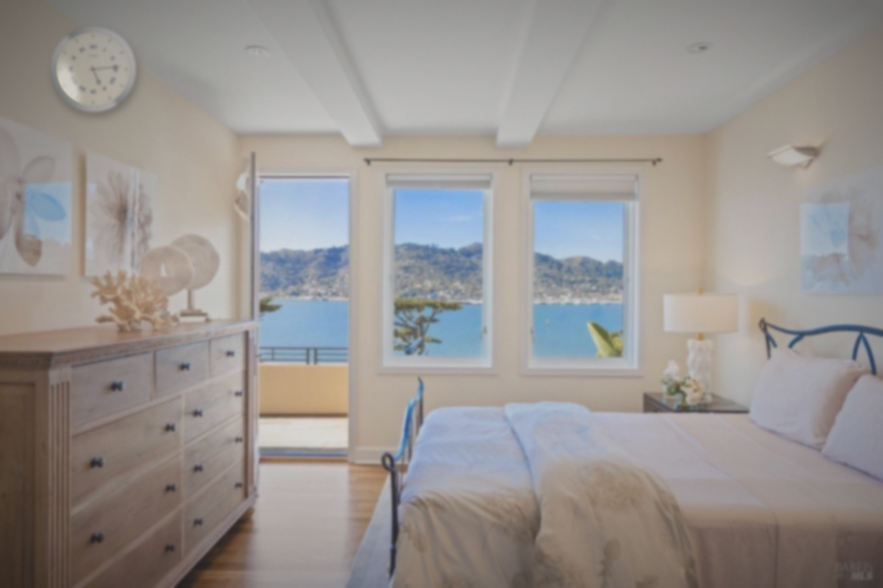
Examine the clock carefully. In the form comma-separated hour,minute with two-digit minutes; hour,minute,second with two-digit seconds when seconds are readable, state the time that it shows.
5,14
